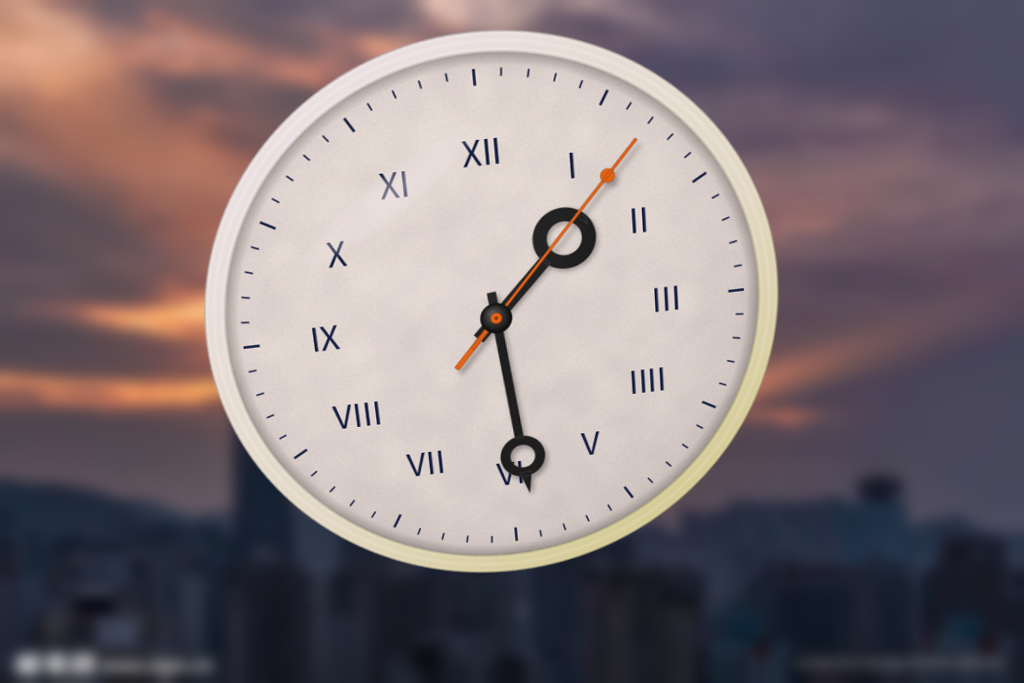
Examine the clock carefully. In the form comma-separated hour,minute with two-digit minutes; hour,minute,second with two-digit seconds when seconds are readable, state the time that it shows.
1,29,07
